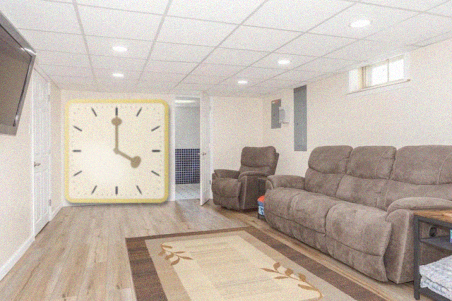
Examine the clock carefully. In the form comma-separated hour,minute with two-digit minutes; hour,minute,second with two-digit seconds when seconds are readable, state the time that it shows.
4,00
